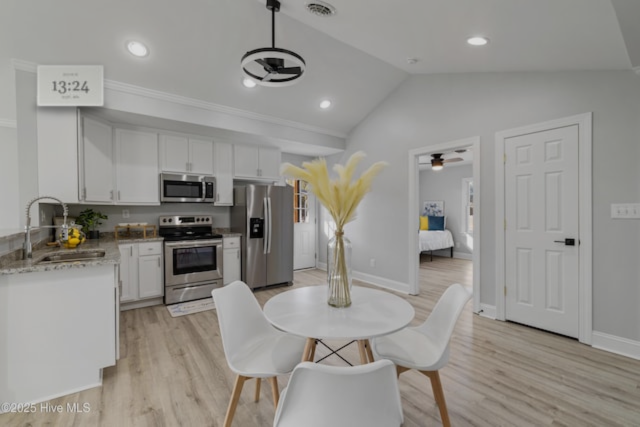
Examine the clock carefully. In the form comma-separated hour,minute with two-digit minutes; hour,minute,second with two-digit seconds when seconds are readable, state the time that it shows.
13,24
